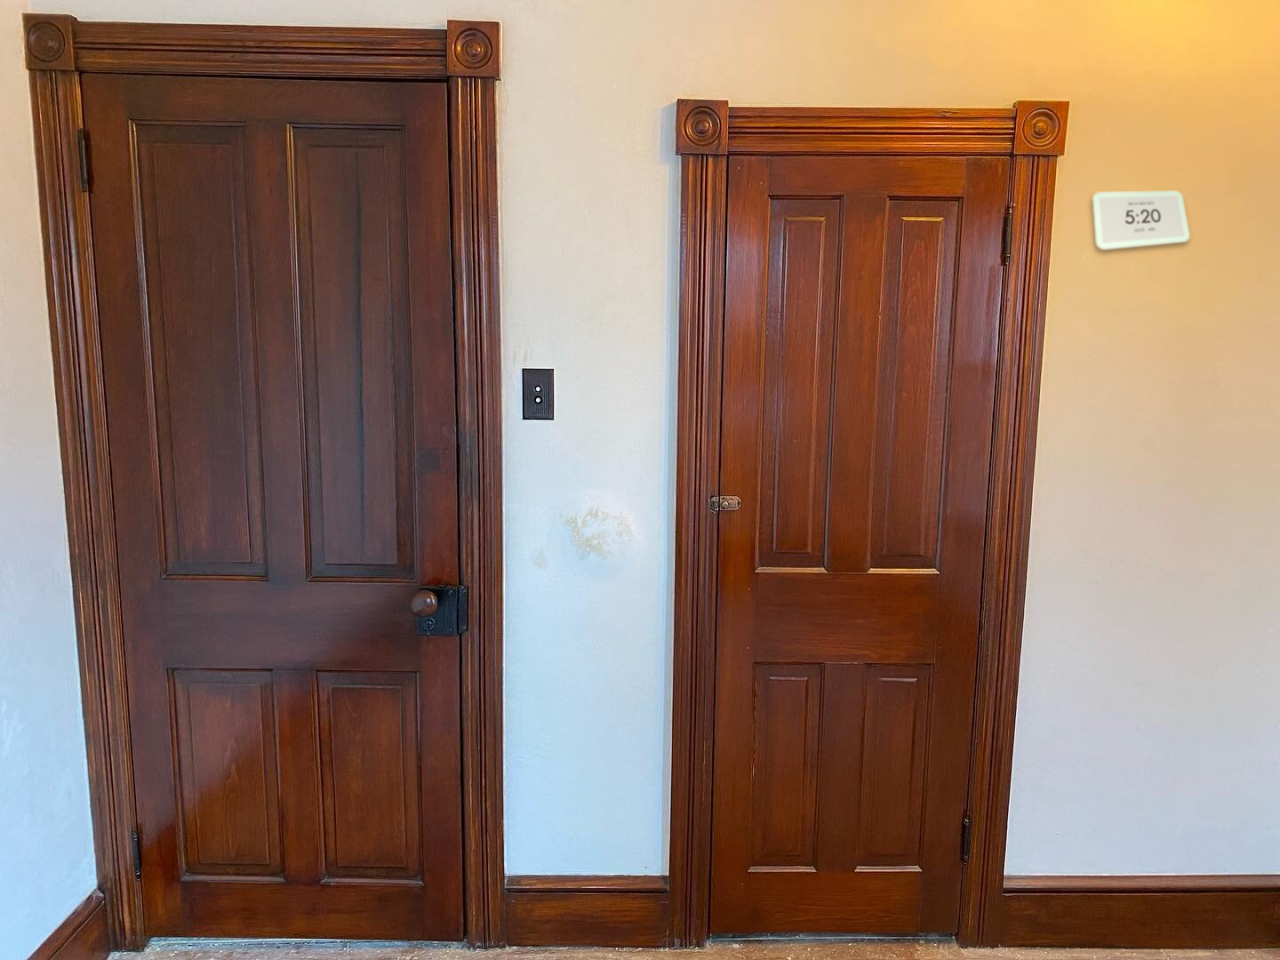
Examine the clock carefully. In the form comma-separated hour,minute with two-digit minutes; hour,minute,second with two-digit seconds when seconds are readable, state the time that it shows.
5,20
